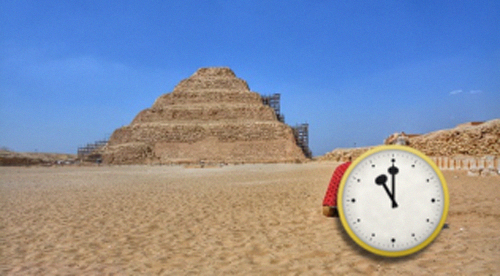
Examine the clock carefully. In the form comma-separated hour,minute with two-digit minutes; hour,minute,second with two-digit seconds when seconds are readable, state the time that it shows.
11,00
